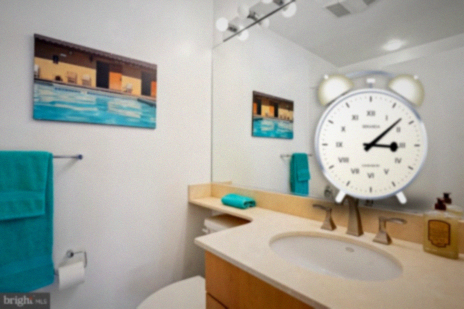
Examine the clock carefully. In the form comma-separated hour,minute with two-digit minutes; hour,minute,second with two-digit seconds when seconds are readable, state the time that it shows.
3,08
